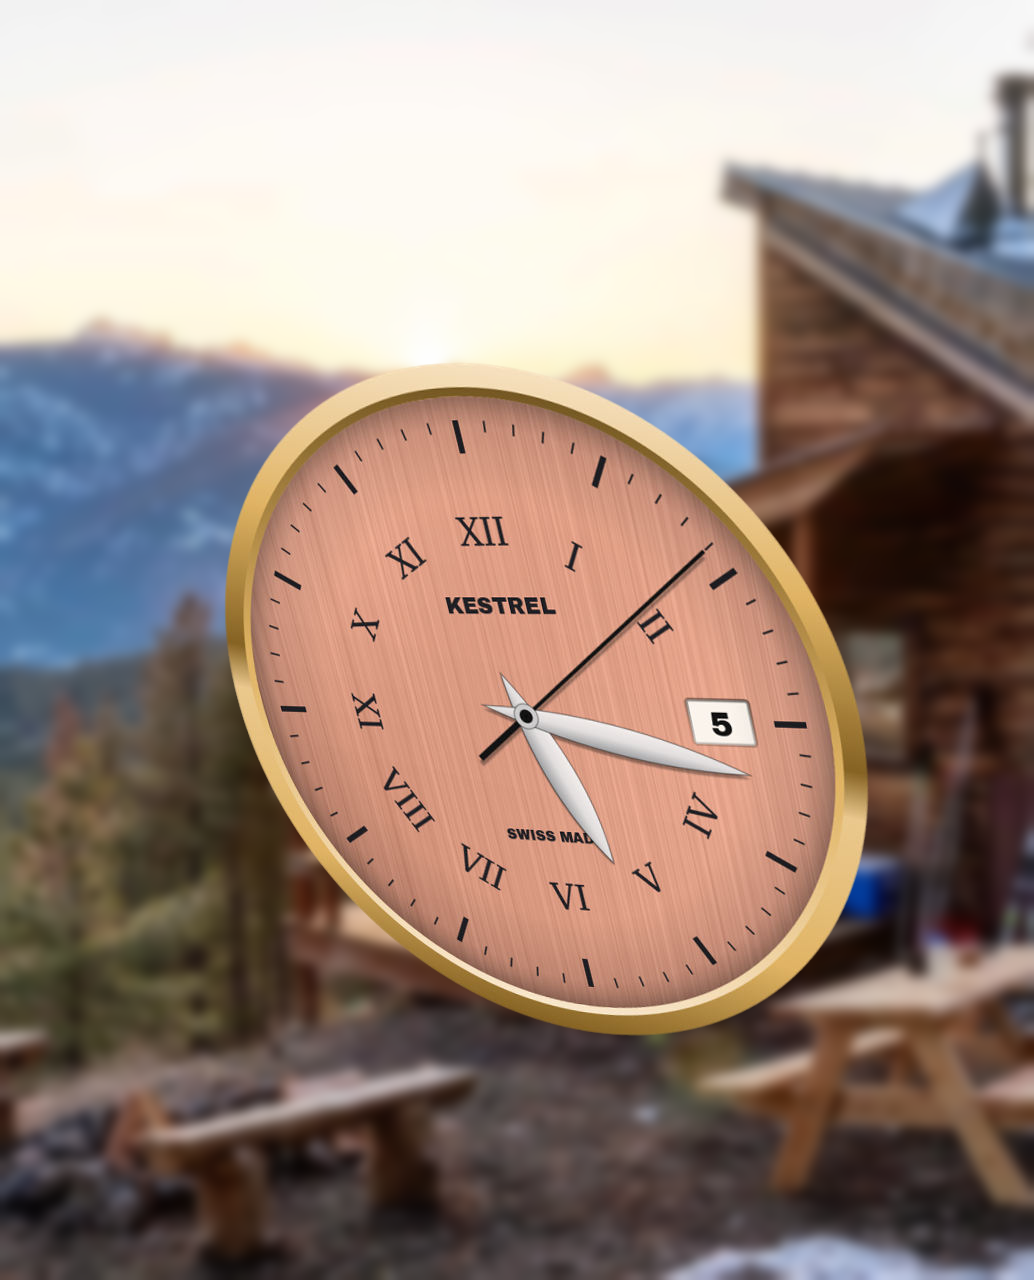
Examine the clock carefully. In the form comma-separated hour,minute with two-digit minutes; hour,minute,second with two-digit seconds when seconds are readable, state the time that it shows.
5,17,09
